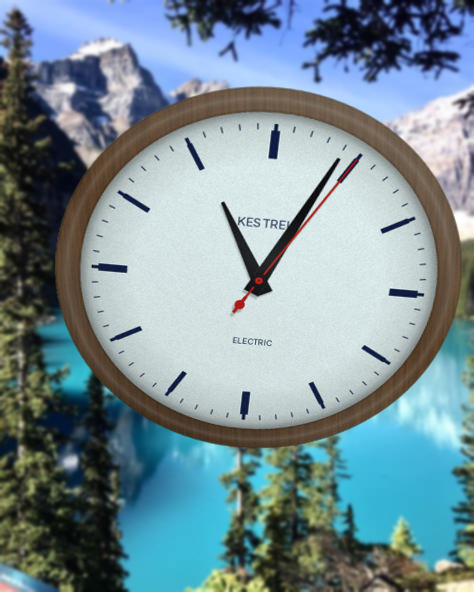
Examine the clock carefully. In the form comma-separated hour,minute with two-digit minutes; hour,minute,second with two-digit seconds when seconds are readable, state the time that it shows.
11,04,05
